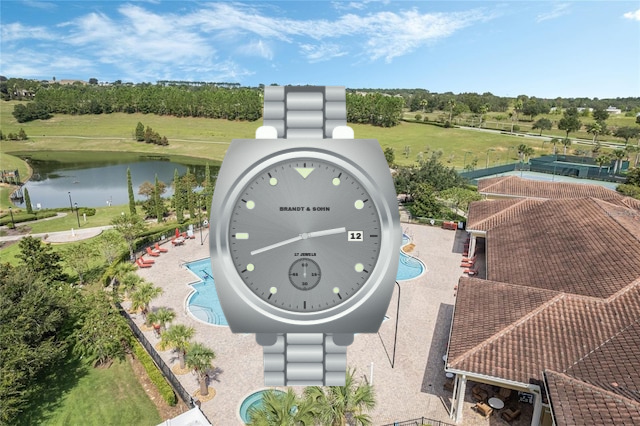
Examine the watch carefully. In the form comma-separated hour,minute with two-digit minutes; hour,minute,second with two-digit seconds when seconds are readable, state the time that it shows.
2,42
